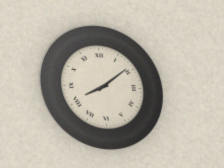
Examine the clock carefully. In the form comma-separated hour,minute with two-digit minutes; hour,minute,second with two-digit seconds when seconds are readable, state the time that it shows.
8,09
